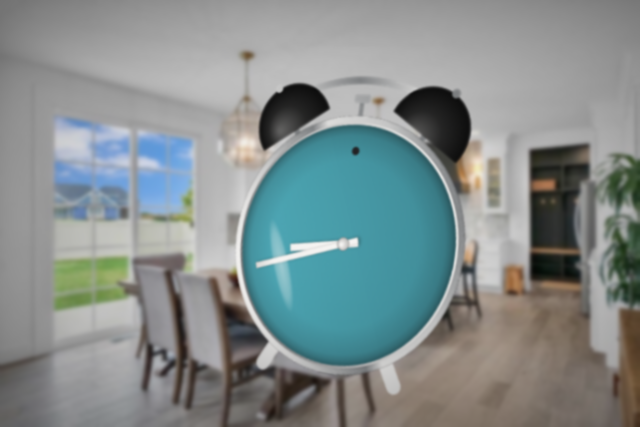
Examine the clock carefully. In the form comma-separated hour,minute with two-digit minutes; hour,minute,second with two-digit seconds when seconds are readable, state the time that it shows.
8,42
